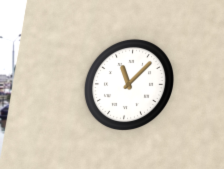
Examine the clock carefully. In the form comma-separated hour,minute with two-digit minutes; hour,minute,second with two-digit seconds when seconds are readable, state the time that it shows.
11,07
